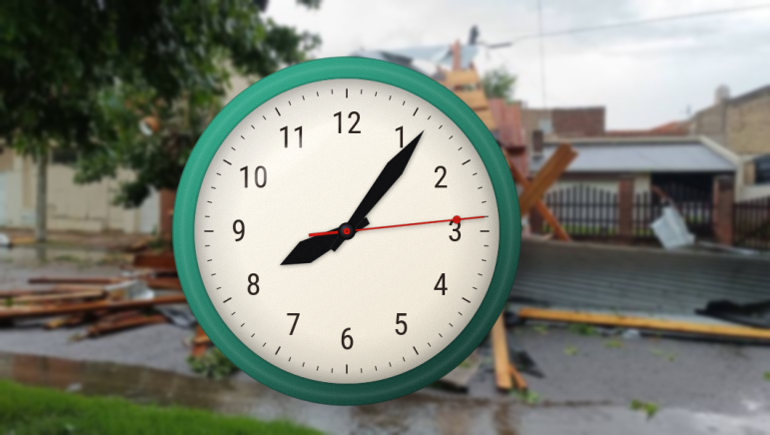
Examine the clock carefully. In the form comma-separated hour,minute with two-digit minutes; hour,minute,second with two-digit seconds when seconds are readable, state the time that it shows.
8,06,14
